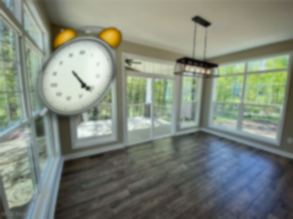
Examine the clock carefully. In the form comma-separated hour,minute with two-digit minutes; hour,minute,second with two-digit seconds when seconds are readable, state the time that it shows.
4,21
